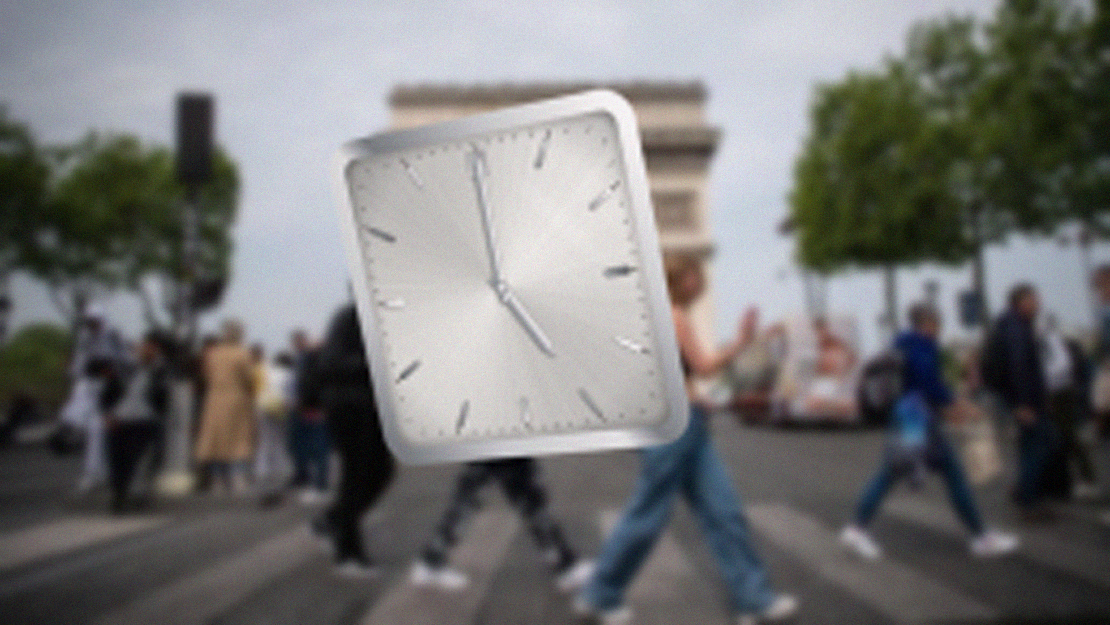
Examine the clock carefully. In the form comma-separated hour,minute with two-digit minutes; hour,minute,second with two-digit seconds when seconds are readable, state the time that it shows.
5,00
